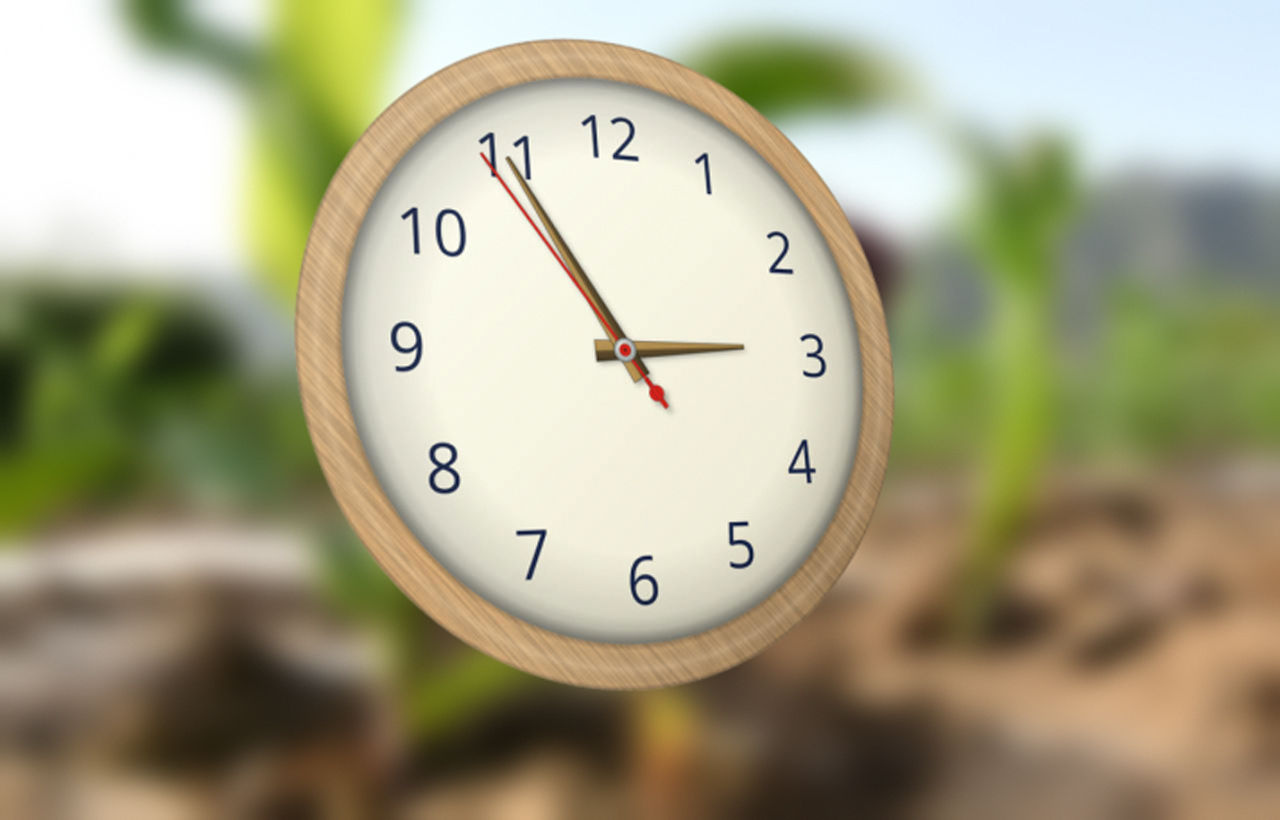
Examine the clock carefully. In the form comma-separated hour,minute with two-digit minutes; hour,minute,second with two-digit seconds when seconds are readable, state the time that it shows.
2,54,54
